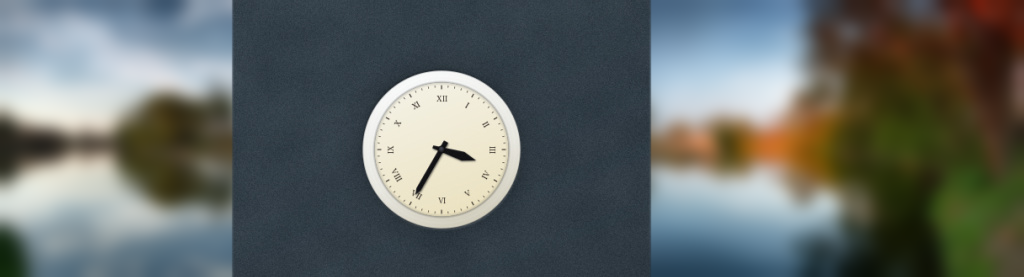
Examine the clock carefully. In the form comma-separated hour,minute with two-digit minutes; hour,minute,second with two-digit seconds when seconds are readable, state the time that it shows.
3,35
